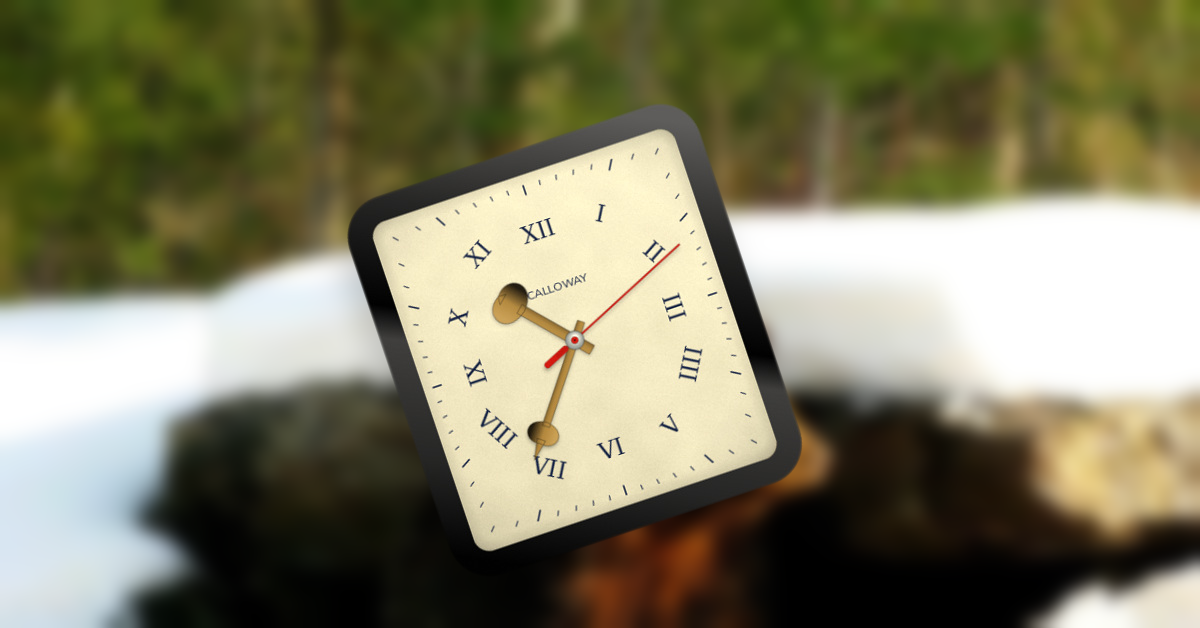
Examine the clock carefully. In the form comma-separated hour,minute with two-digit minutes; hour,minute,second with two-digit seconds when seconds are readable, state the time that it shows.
10,36,11
